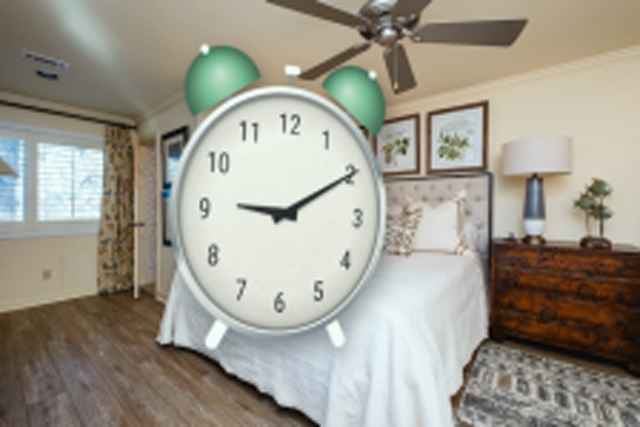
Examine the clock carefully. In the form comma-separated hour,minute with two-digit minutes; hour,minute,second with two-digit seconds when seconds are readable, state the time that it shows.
9,10
